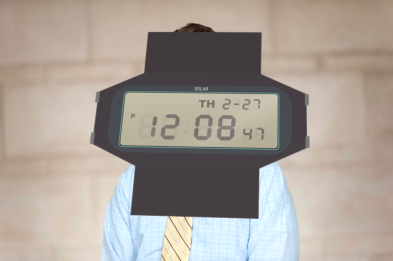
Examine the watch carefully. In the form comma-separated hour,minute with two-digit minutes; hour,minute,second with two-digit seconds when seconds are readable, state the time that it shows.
12,08,47
